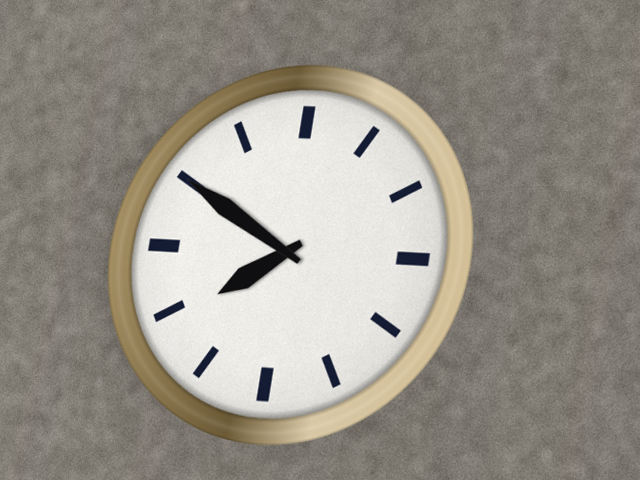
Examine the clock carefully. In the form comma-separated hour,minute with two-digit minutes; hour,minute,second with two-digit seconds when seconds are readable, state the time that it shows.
7,50
